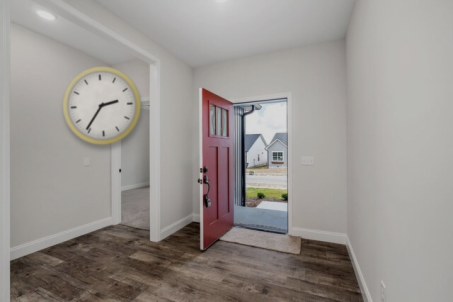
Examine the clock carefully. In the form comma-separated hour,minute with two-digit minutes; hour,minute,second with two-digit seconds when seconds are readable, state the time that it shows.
2,36
